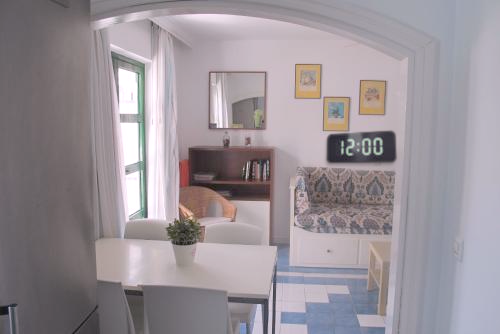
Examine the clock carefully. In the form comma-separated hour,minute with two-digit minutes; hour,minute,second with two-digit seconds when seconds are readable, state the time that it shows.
12,00
